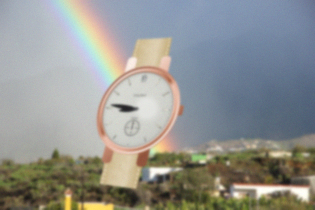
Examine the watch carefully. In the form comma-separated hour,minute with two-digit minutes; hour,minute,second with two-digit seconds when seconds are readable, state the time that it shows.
8,46
